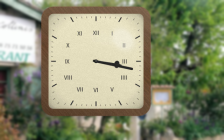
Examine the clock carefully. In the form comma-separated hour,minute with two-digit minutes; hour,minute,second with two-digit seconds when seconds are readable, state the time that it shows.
3,17
